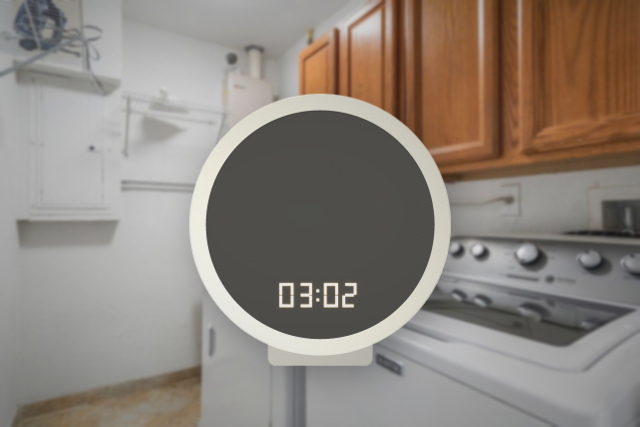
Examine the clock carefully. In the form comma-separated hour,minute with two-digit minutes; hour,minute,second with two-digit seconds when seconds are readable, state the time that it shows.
3,02
